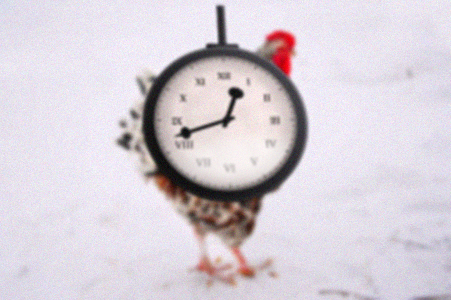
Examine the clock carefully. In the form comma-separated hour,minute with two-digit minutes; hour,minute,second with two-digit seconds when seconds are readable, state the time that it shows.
12,42
